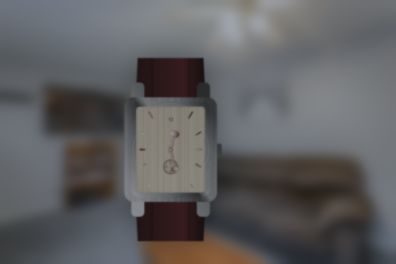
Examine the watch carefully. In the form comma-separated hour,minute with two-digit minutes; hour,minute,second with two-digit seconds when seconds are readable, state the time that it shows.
12,28
